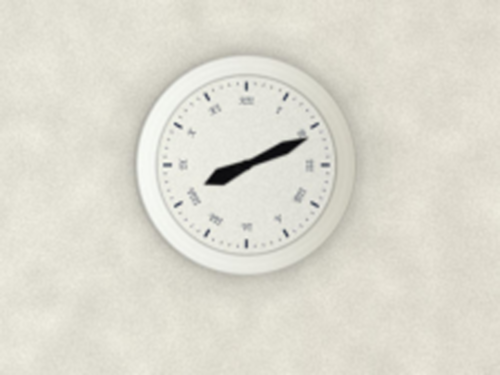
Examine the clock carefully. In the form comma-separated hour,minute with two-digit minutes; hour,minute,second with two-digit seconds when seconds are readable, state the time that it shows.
8,11
